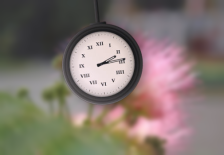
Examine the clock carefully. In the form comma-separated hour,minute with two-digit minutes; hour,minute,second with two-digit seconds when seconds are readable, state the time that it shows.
2,14
